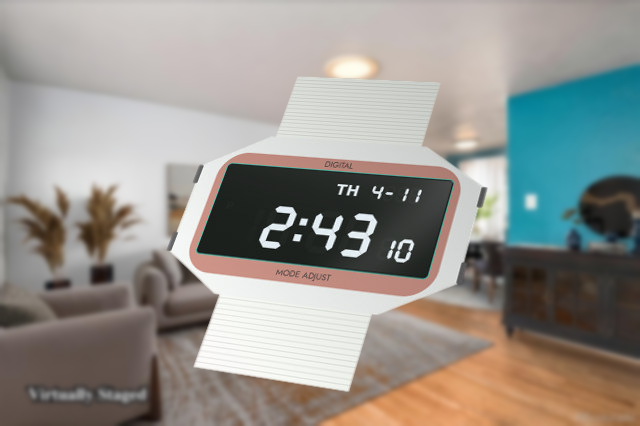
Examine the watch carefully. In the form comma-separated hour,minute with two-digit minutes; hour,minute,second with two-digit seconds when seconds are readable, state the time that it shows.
2,43,10
